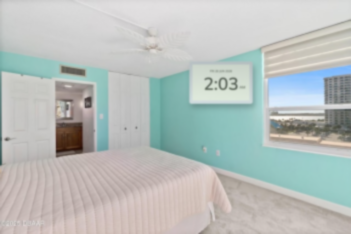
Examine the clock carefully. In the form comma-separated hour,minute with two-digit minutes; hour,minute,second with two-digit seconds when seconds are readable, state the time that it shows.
2,03
